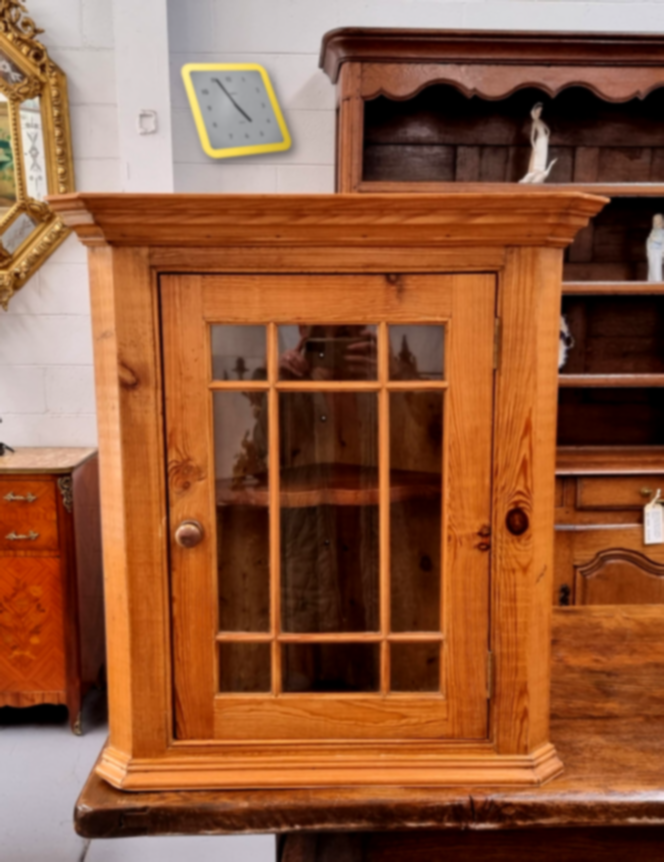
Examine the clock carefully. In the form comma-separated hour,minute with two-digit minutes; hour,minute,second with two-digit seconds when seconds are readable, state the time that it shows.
4,56
